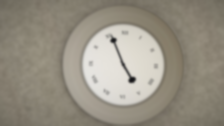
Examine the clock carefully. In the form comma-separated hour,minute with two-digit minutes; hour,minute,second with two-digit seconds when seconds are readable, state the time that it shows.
4,56
